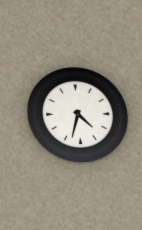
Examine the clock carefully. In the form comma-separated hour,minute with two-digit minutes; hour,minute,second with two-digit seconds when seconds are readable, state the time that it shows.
4,33
